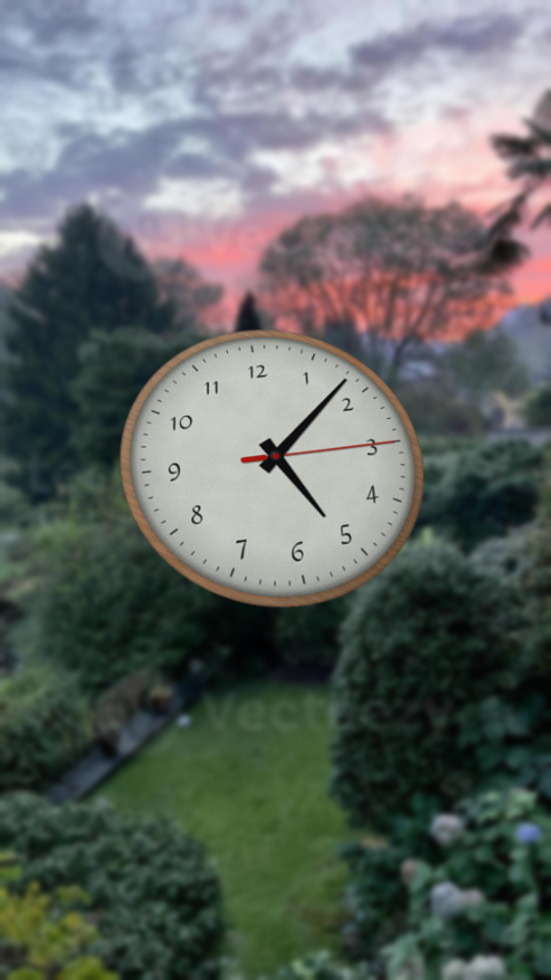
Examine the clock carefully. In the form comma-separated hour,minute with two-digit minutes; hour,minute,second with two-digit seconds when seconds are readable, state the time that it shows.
5,08,15
